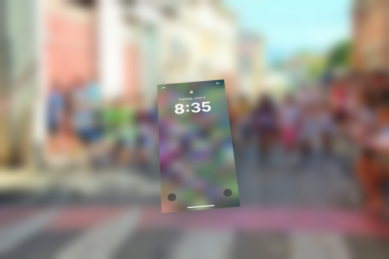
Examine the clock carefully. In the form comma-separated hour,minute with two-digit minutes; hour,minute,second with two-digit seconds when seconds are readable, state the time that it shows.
8,35
